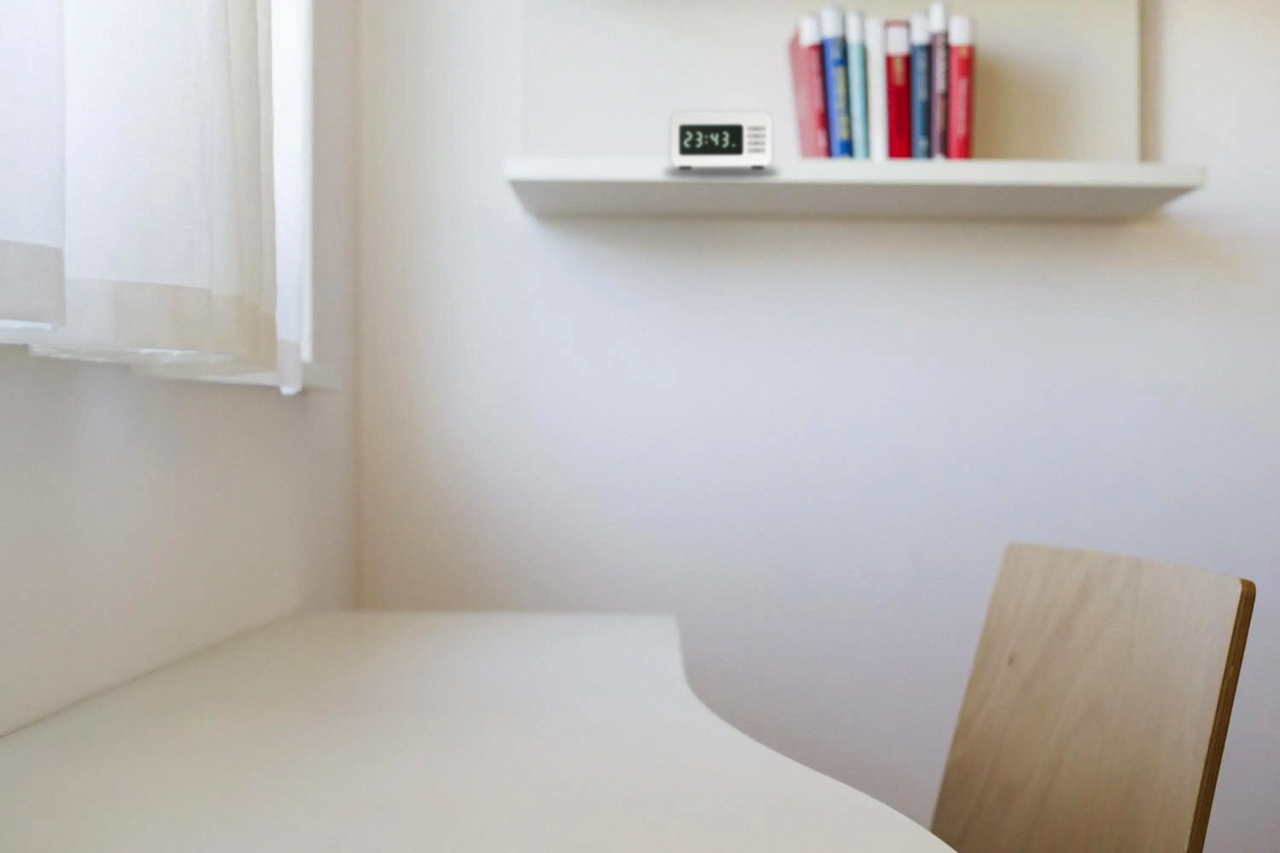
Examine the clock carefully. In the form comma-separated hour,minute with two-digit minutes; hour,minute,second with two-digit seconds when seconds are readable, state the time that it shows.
23,43
